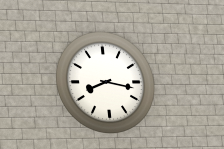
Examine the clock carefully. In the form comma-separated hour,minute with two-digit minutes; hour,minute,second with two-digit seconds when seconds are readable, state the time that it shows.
8,17
